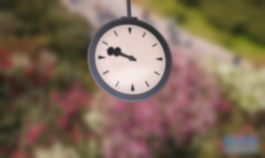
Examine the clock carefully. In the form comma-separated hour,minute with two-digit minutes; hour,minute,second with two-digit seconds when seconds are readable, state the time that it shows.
9,48
